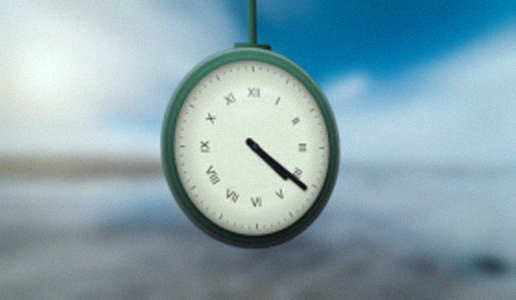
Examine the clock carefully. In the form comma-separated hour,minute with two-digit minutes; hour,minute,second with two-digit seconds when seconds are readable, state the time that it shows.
4,21
